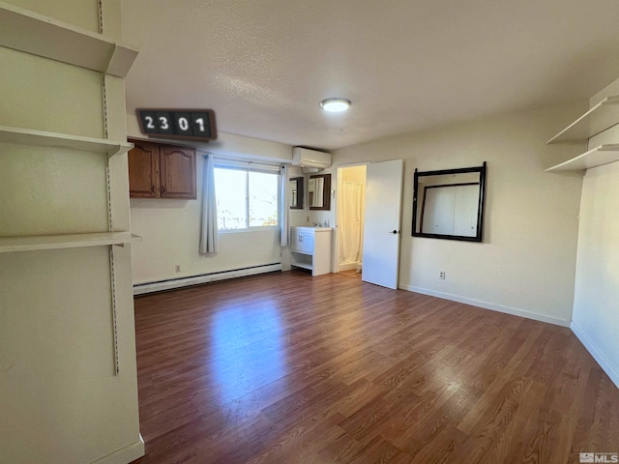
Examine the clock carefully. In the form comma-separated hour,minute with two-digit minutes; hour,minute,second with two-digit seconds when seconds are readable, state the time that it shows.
23,01
